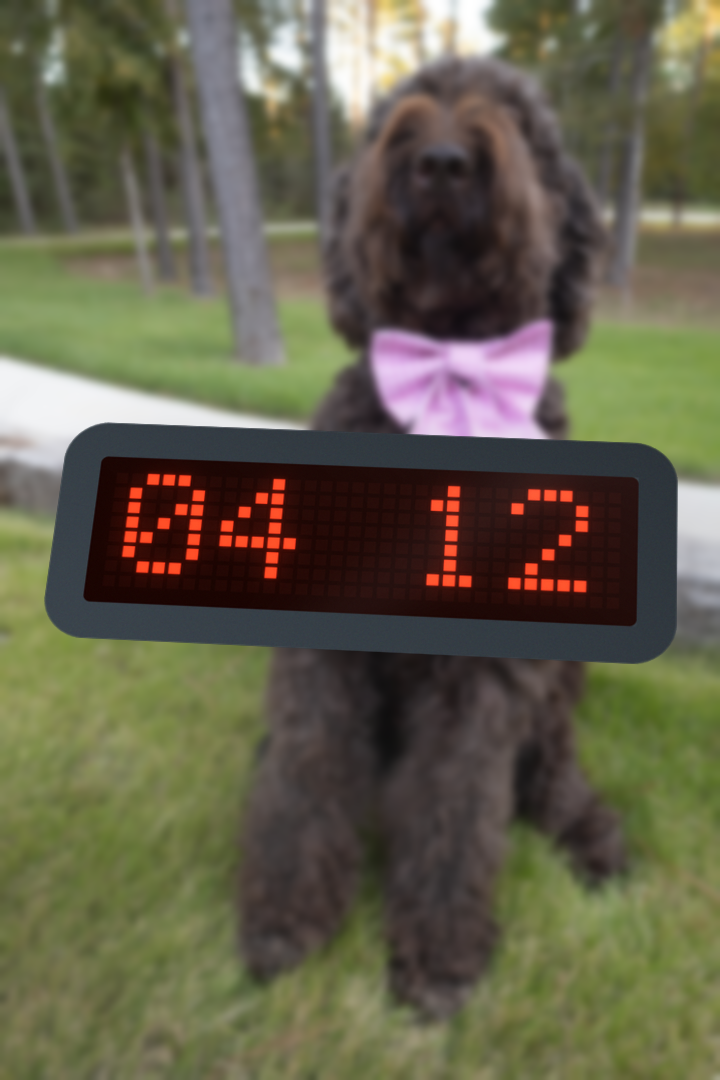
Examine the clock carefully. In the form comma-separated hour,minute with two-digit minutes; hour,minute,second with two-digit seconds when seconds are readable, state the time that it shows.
4,12
